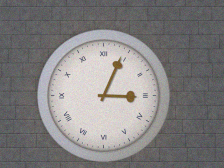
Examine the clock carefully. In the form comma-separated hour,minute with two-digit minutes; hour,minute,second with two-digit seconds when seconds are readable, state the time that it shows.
3,04
